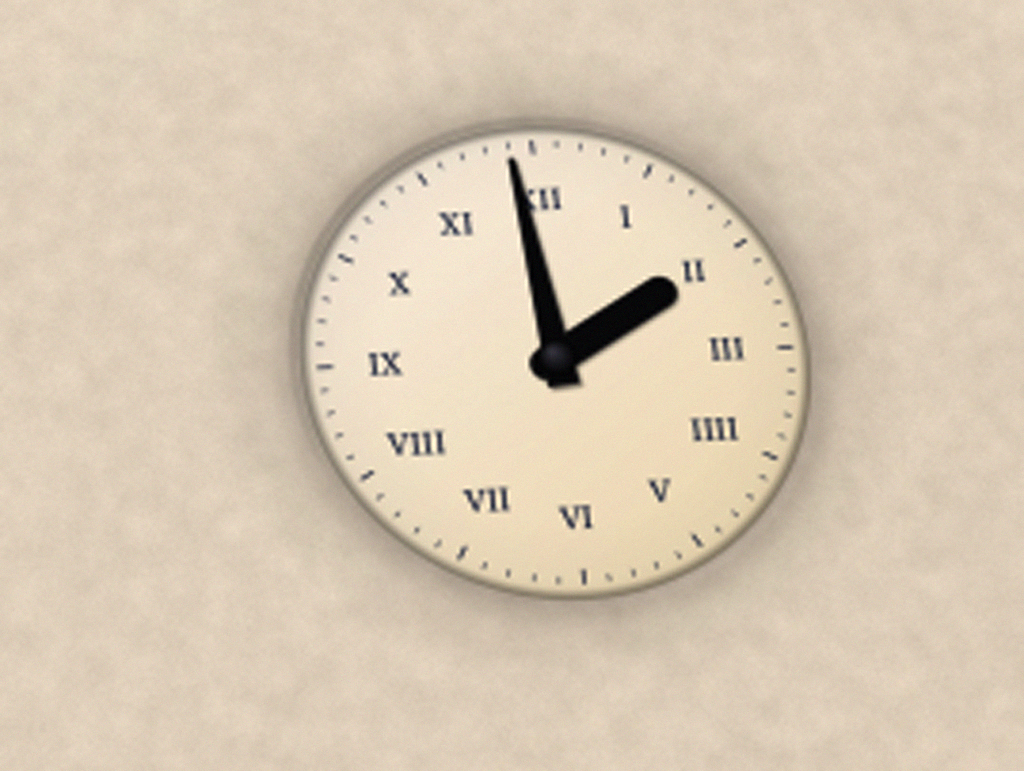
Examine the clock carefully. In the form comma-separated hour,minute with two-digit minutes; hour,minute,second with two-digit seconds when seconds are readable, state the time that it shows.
1,59
